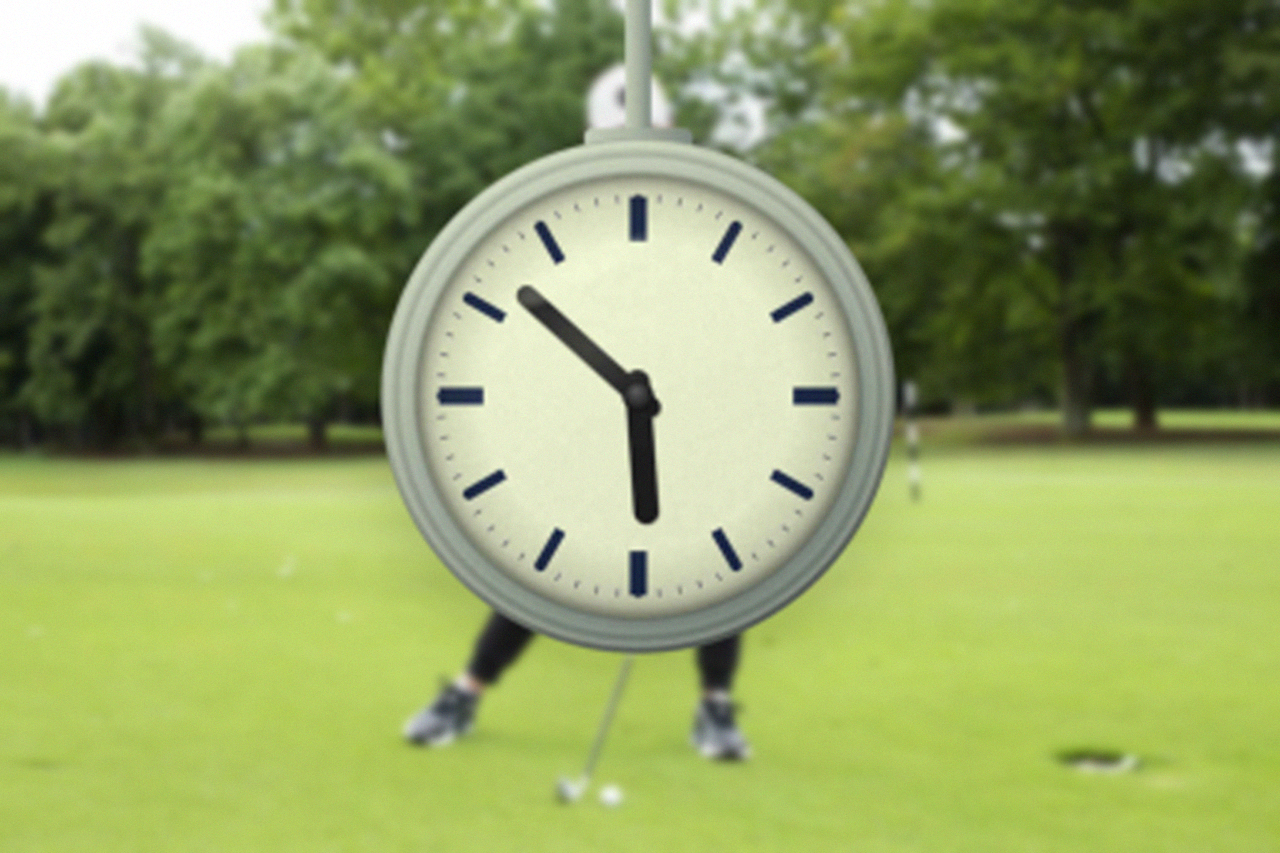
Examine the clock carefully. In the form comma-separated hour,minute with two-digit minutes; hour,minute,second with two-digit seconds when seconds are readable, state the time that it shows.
5,52
